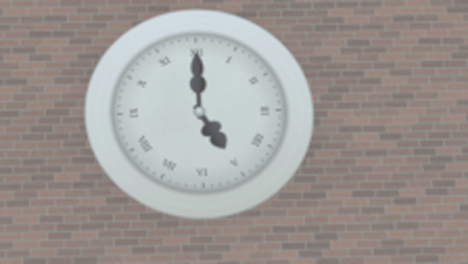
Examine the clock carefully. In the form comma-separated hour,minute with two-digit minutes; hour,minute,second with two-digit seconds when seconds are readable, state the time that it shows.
5,00
